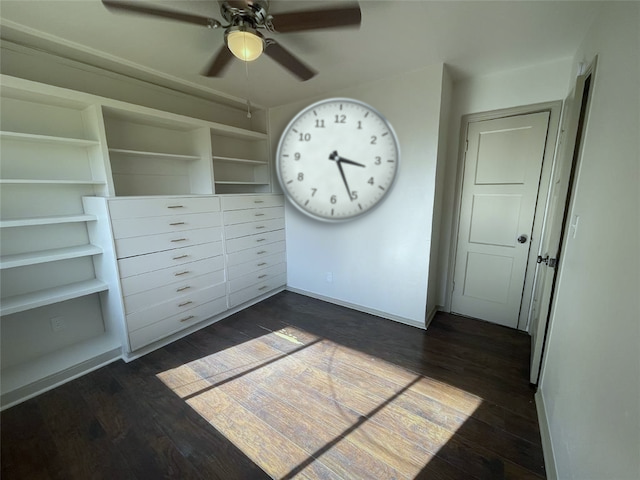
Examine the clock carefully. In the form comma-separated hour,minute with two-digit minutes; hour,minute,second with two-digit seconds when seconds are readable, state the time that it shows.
3,26
